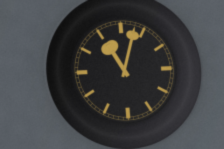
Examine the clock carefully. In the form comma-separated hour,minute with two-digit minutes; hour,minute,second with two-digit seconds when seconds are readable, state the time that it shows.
11,03
